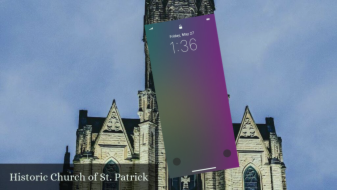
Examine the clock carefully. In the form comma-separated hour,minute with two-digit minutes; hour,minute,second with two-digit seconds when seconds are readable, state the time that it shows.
1,36
